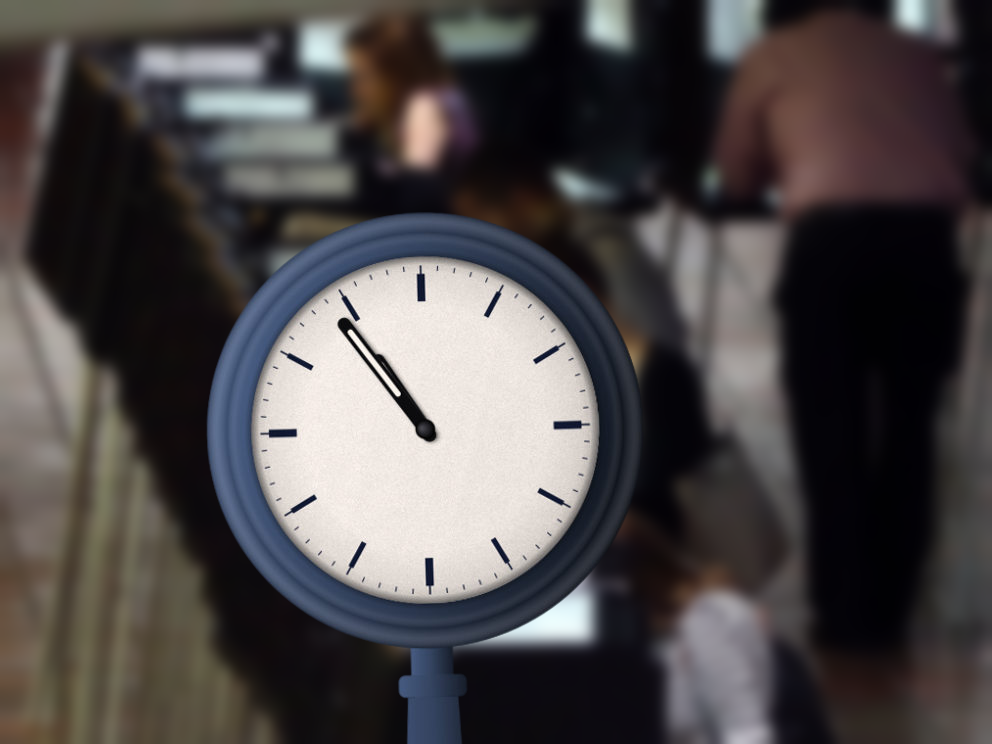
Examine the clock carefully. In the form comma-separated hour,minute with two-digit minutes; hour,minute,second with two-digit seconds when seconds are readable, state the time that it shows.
10,54
